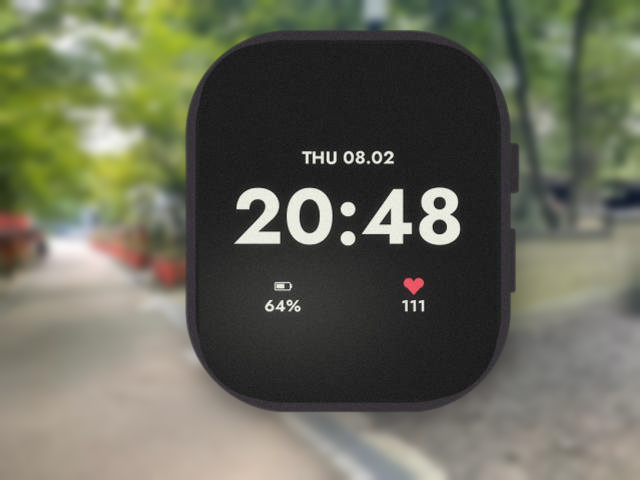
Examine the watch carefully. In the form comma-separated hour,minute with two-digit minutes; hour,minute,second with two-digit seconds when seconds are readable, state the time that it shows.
20,48
